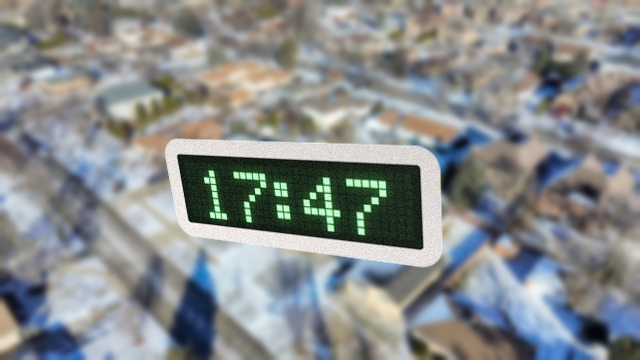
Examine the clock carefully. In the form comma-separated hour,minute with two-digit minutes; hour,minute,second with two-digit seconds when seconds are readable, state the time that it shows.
17,47
